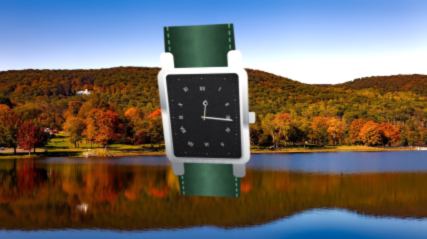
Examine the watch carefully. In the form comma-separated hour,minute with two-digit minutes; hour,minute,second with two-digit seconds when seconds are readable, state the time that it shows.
12,16
